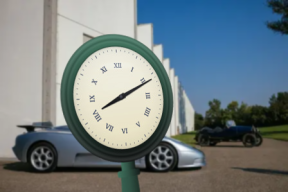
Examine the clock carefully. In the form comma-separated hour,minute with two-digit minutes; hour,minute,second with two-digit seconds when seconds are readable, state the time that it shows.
8,11
